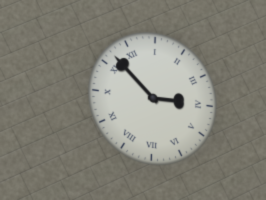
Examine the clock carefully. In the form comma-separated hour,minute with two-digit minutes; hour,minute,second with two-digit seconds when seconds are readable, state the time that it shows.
3,57
